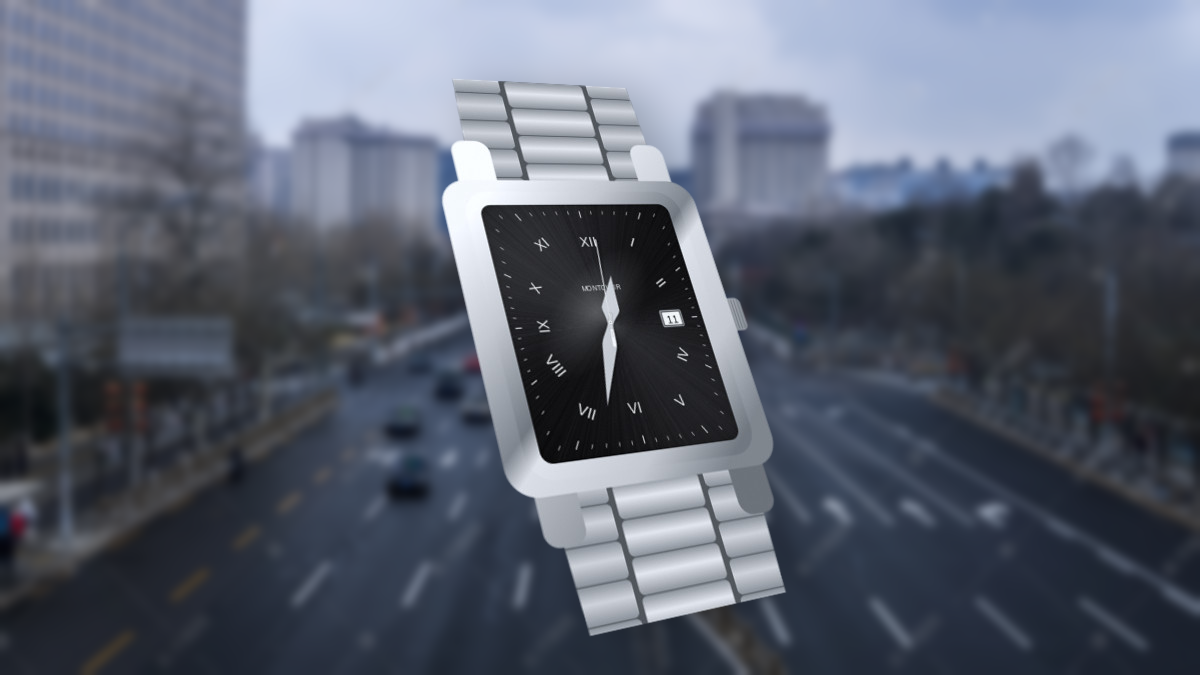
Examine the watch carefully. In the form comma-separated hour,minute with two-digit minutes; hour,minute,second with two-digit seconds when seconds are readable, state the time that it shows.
12,33,01
